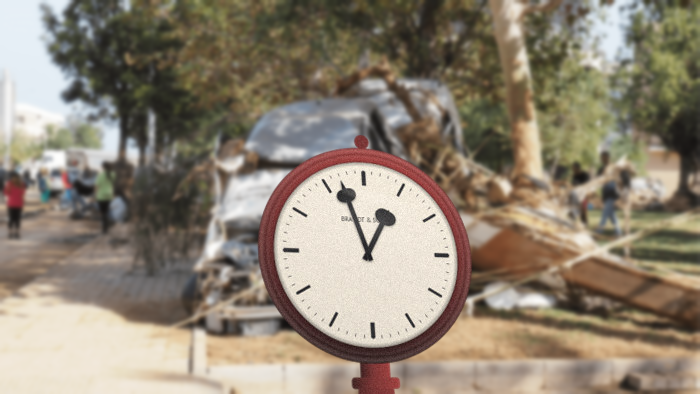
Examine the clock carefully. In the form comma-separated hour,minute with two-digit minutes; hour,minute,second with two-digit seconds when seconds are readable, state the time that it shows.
12,57
